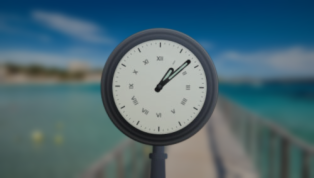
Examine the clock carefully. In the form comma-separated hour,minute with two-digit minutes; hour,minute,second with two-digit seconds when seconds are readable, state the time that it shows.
1,08
